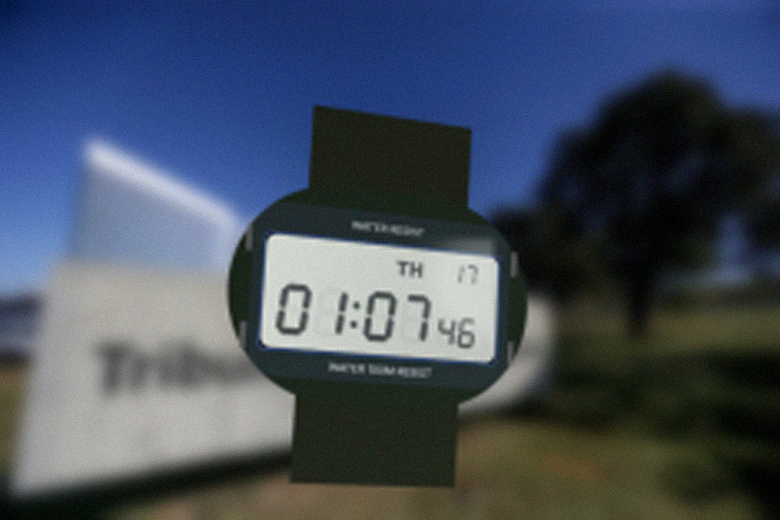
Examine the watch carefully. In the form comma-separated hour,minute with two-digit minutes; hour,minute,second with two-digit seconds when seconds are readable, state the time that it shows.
1,07,46
